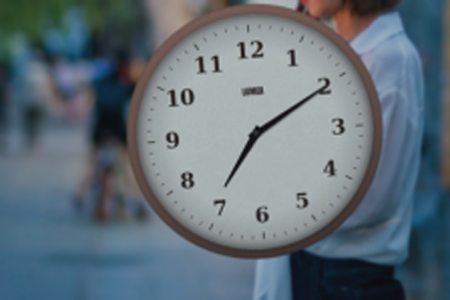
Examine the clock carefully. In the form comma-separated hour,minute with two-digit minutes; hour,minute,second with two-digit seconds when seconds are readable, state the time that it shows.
7,10
